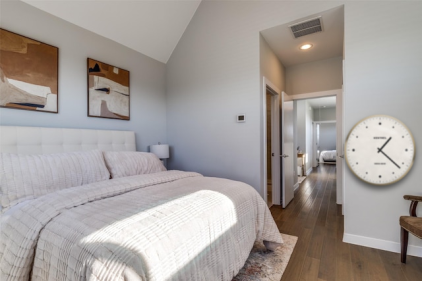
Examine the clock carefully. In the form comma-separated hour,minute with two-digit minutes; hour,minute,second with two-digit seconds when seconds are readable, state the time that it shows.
1,22
